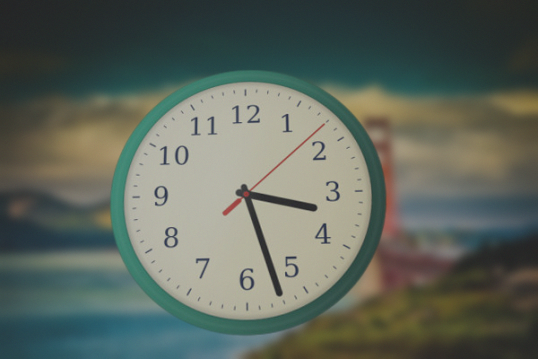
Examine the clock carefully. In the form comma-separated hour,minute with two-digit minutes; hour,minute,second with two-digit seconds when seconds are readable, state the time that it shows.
3,27,08
